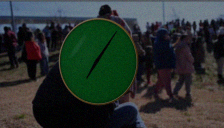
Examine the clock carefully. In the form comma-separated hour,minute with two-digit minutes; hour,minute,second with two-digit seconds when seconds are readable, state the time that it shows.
7,06
